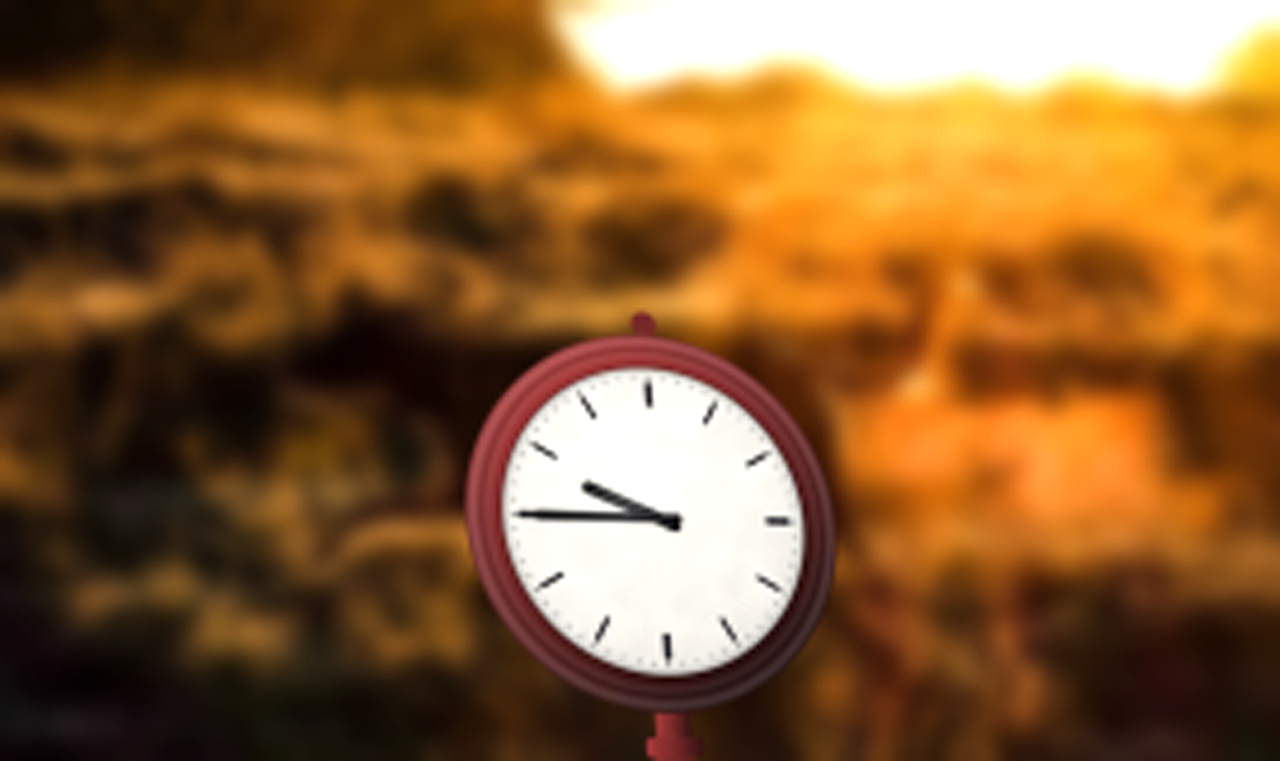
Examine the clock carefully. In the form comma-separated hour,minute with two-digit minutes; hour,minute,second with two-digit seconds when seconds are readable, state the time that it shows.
9,45
